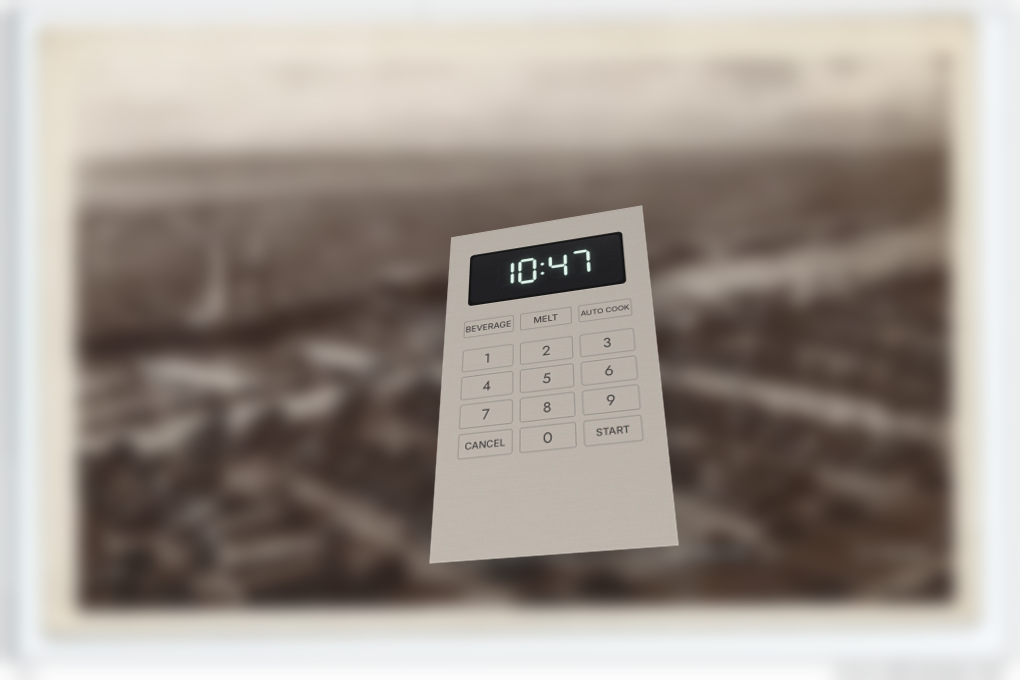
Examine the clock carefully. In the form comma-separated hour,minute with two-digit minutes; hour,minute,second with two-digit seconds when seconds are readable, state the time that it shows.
10,47
